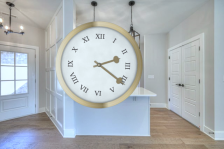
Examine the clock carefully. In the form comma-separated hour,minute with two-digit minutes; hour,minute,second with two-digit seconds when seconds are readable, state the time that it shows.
2,21
